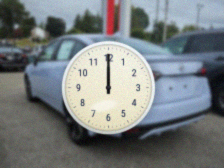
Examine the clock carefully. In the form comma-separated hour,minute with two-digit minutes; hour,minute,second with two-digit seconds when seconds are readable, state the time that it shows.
12,00
